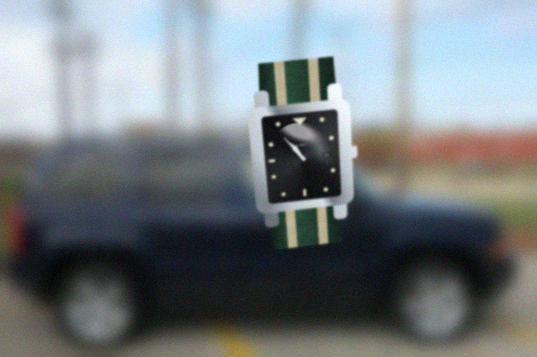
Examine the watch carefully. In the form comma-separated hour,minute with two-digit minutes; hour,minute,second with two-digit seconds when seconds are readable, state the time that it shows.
10,54
